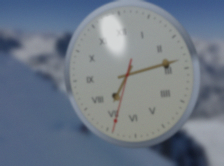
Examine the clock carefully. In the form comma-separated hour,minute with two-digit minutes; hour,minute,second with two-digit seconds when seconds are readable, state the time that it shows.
7,13,34
